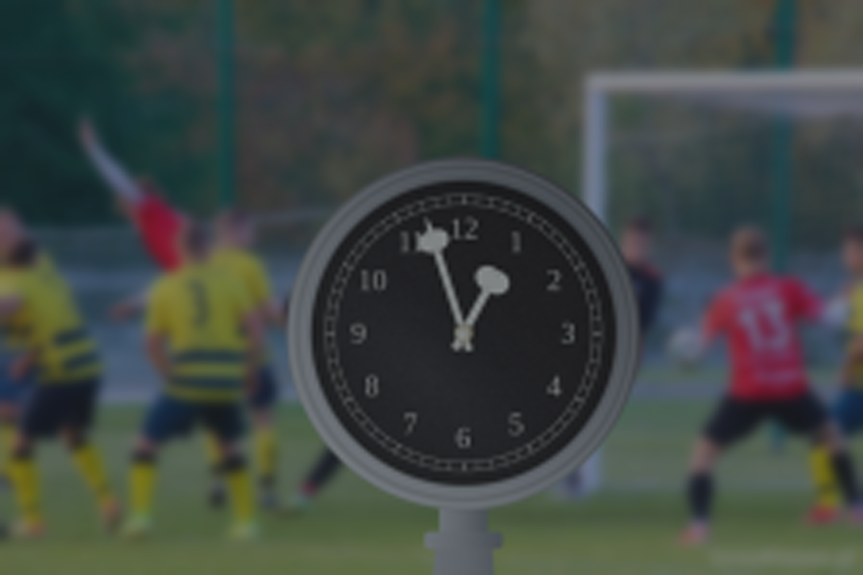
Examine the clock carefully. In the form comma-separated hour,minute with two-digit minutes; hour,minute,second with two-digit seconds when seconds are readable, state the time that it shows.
12,57
